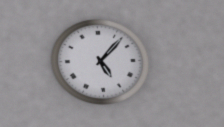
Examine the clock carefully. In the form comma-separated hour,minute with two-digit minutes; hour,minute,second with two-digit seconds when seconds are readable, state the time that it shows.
5,07
